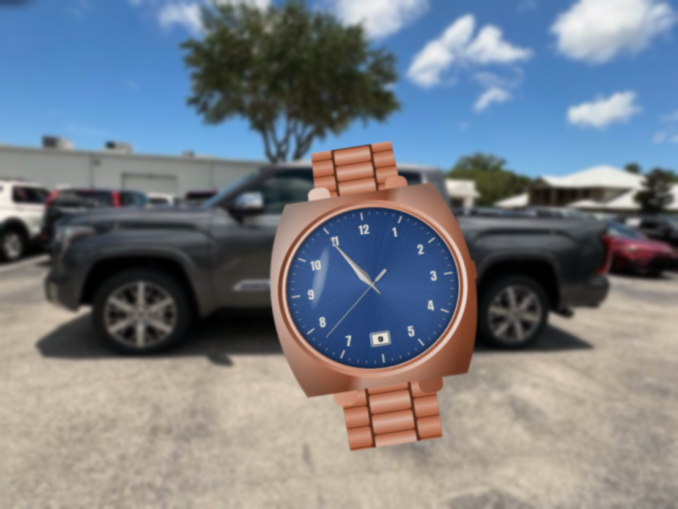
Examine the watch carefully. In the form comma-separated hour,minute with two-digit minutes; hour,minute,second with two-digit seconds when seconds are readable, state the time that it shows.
10,54,38
